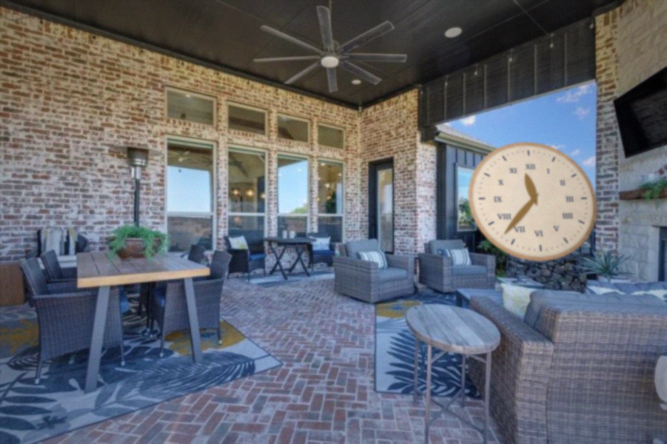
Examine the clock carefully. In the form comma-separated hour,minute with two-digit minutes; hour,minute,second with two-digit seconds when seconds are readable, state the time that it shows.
11,37
